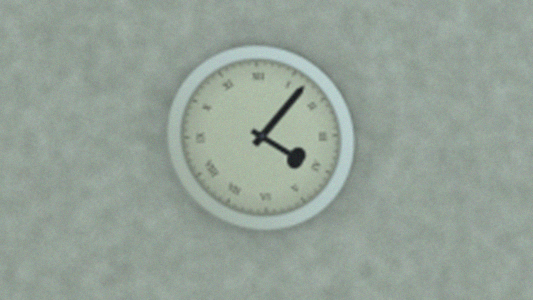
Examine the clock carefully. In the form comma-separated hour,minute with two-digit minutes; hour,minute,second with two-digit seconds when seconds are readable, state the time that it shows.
4,07
